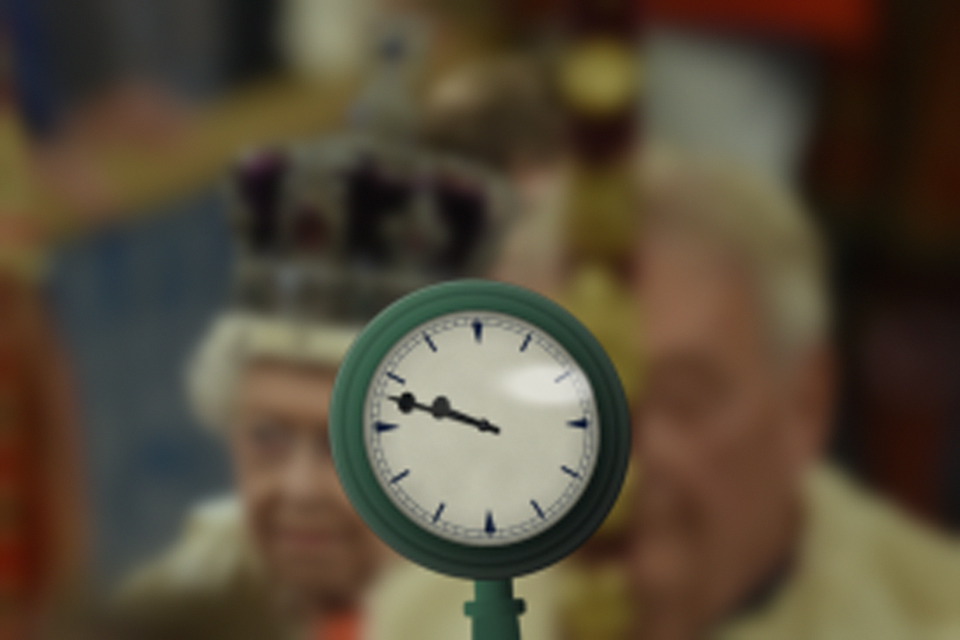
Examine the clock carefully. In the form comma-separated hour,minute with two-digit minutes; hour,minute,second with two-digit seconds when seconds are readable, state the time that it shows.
9,48
